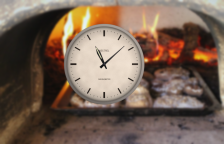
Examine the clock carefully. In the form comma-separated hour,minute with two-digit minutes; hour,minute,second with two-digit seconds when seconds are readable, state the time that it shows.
11,08
